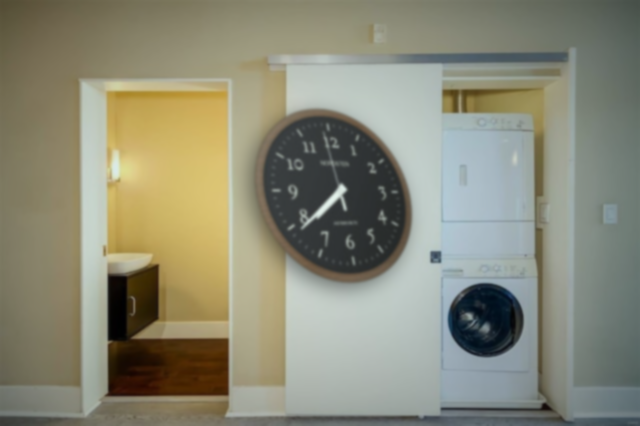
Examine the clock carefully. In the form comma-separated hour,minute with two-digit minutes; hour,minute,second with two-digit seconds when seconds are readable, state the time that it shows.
7,38,59
